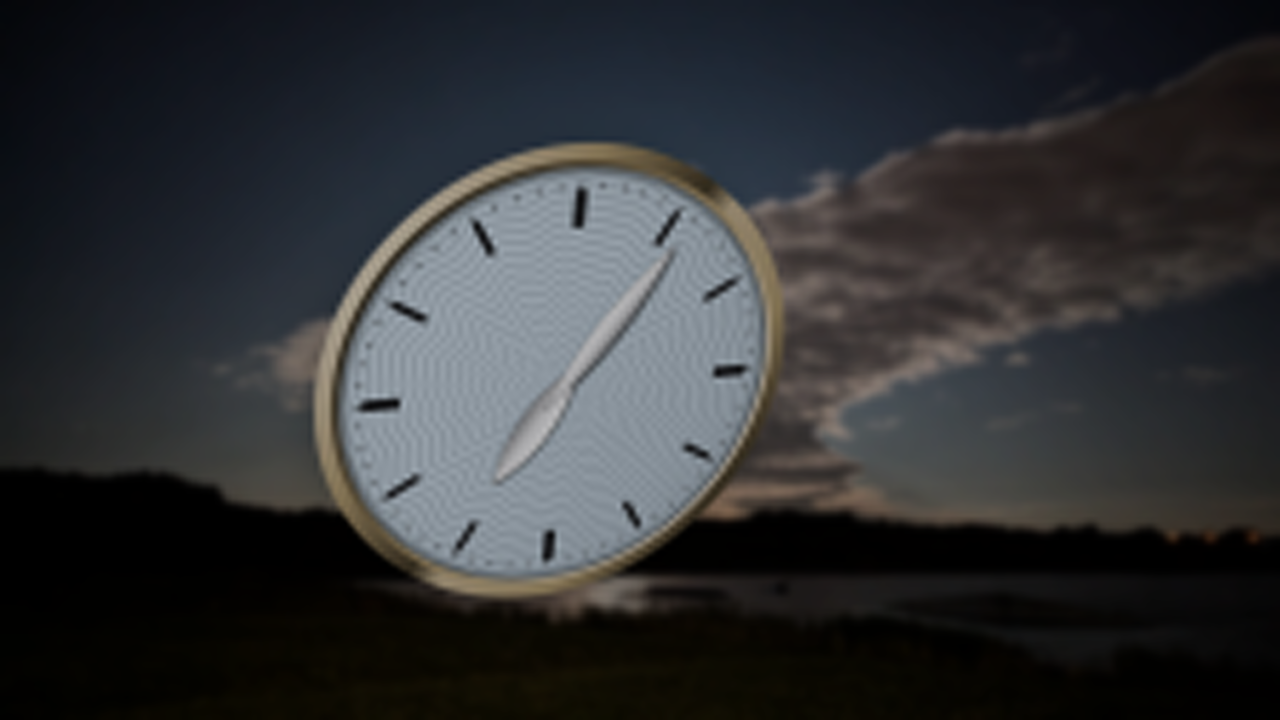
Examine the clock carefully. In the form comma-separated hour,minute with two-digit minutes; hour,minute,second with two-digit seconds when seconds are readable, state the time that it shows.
7,06
